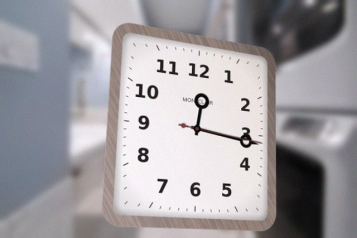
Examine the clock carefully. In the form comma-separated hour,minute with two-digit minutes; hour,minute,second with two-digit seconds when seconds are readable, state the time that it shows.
12,16,16
